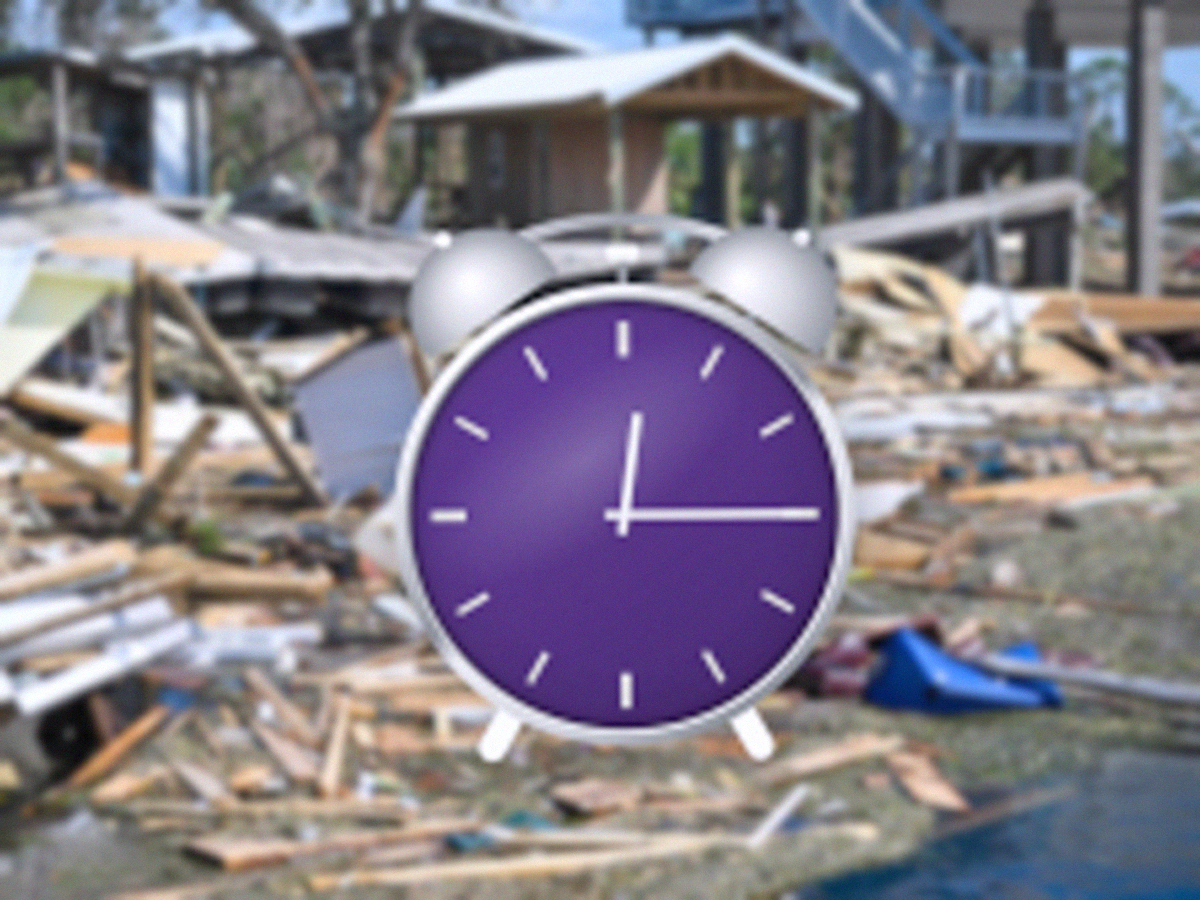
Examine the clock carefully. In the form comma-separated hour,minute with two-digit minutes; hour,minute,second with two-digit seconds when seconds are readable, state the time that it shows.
12,15
